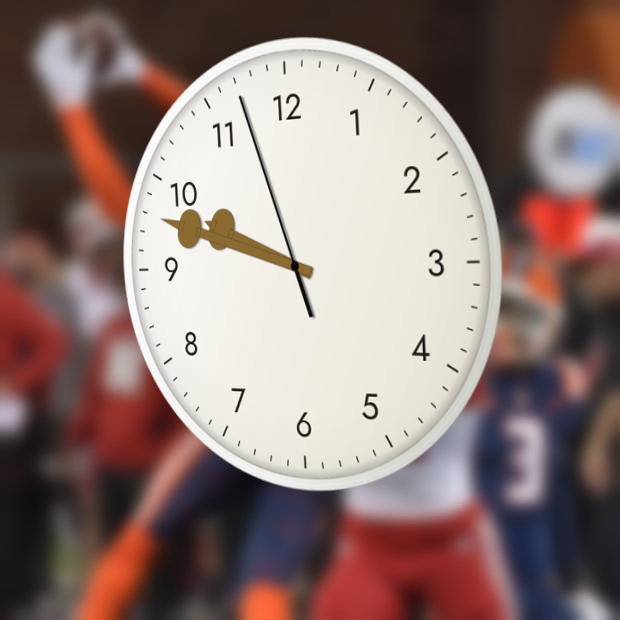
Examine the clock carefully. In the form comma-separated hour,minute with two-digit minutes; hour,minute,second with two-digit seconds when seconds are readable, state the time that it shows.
9,47,57
